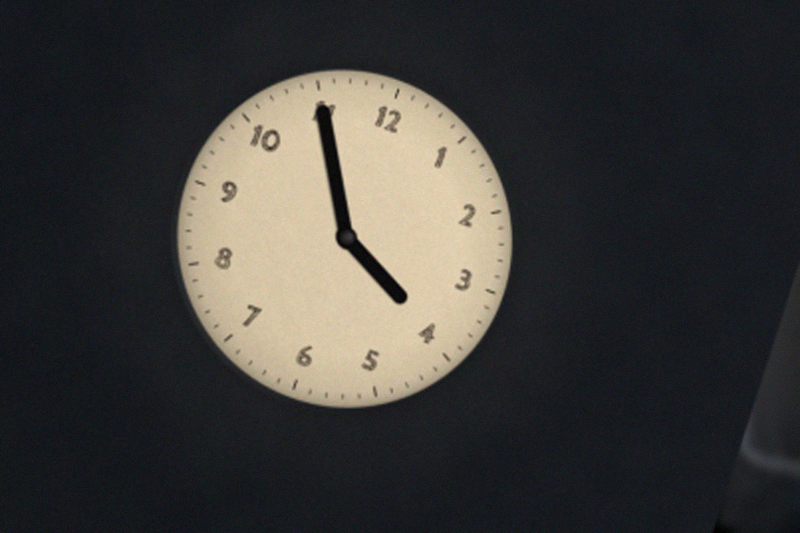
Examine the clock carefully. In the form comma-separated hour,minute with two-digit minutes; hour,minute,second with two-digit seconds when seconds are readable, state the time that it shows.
3,55
